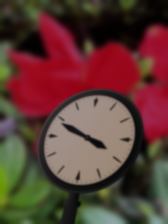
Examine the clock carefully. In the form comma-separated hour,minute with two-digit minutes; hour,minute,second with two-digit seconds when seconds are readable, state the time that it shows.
3,49
